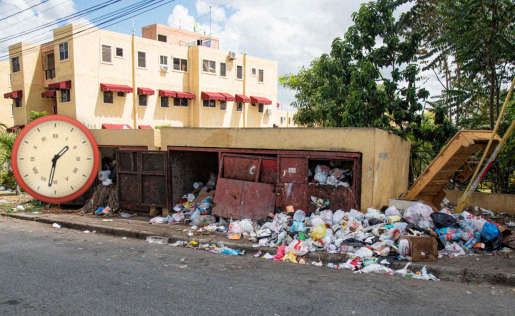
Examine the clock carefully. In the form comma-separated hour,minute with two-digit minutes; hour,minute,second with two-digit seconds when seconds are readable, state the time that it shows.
1,32
